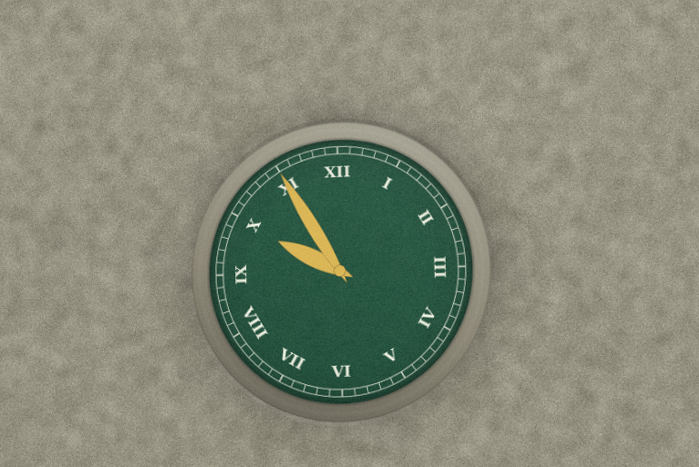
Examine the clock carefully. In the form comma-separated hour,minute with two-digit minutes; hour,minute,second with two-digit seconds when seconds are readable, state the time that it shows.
9,55
